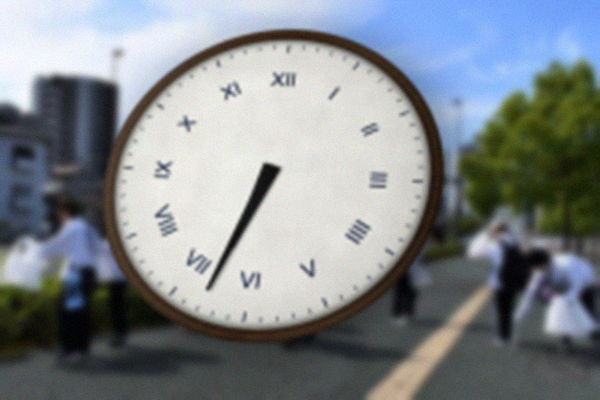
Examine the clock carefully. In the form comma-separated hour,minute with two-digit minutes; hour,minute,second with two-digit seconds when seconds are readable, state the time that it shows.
6,33
